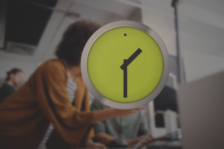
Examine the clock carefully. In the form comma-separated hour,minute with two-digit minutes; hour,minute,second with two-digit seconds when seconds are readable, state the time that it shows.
1,30
